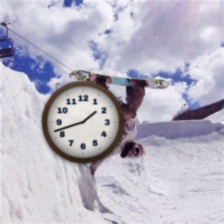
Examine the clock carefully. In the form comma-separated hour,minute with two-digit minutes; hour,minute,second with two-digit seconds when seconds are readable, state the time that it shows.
1,42
